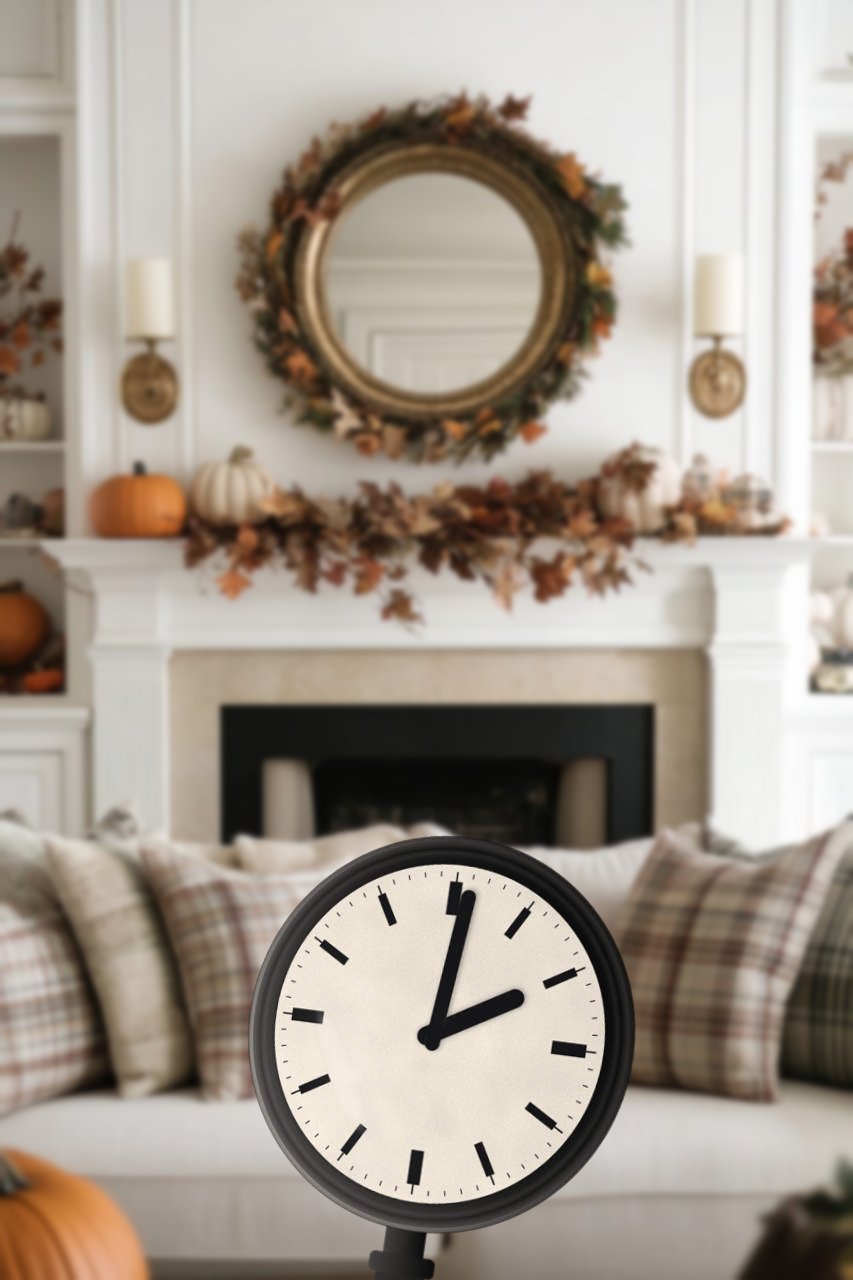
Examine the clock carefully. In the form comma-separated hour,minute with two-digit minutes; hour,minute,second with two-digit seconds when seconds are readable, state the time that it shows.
2,01
